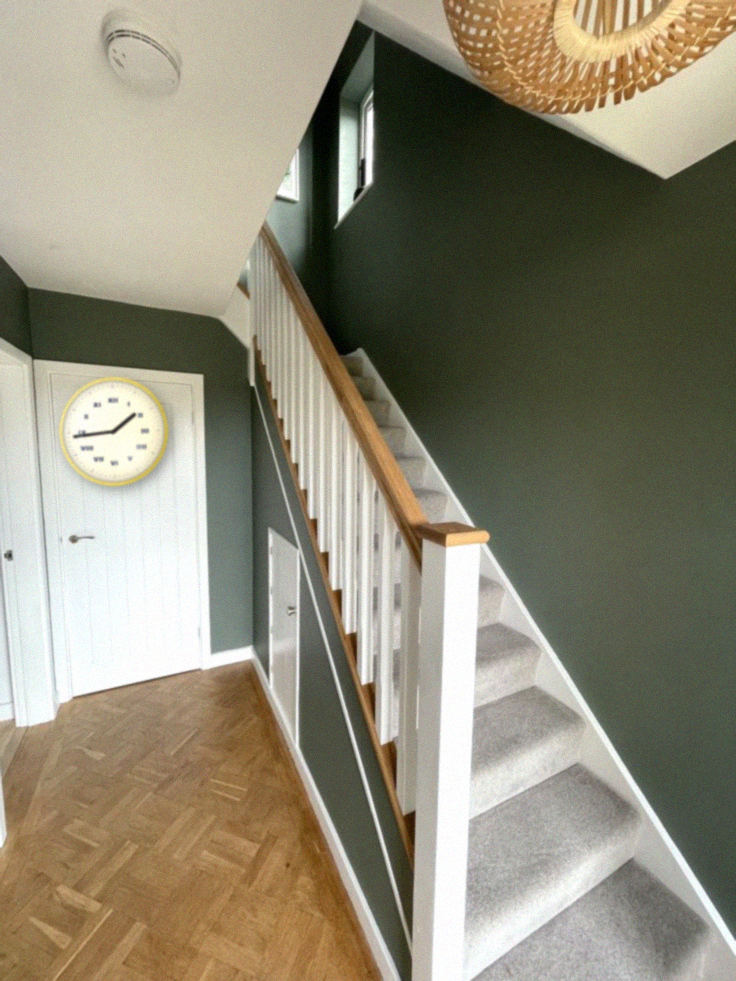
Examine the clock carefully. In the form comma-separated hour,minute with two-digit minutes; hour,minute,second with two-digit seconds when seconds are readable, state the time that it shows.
1,44
